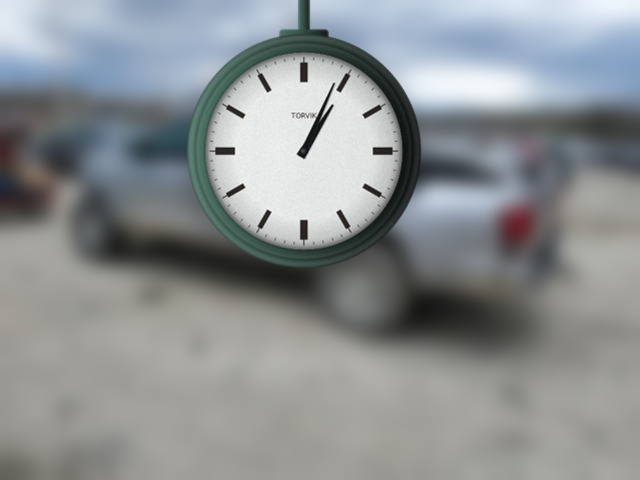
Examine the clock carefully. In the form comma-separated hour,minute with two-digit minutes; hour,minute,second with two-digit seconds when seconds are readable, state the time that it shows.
1,04
